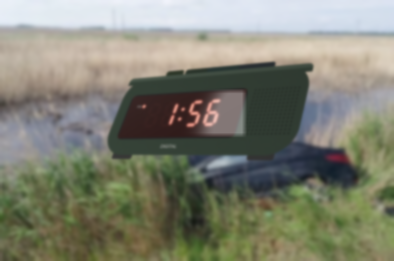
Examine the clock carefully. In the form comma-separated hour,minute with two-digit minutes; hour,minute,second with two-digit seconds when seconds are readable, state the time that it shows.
1,56
